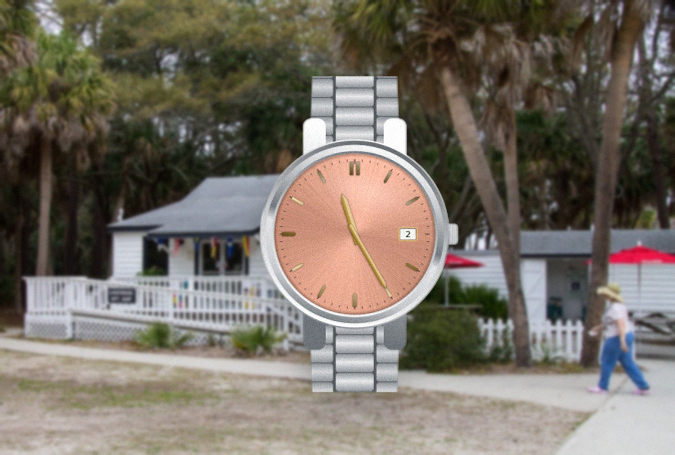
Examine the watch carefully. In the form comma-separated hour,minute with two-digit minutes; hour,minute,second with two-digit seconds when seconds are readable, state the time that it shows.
11,25
